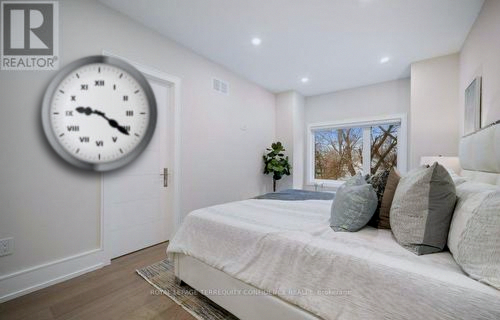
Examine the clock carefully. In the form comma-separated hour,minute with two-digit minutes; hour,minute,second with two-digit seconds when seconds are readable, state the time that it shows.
9,21
